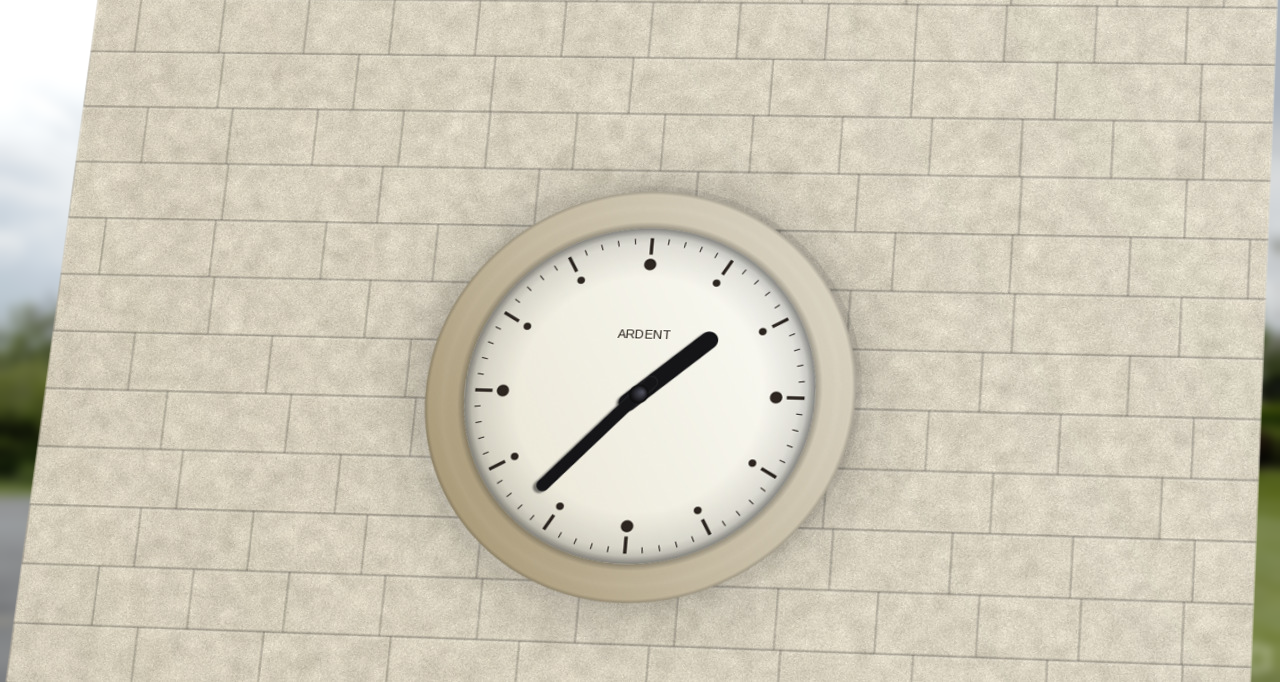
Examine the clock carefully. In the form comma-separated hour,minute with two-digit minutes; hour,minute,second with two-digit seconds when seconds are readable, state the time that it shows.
1,37
